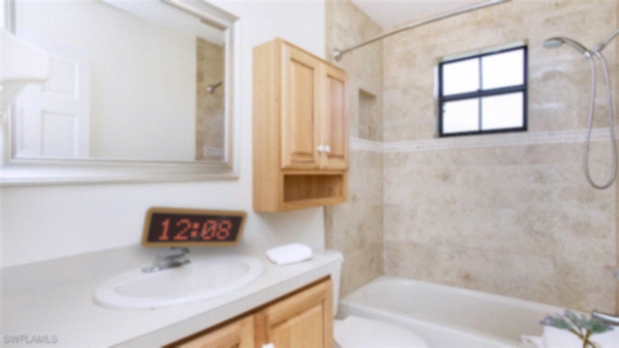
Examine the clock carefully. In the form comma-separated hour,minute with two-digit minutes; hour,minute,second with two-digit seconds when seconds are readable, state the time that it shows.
12,08
